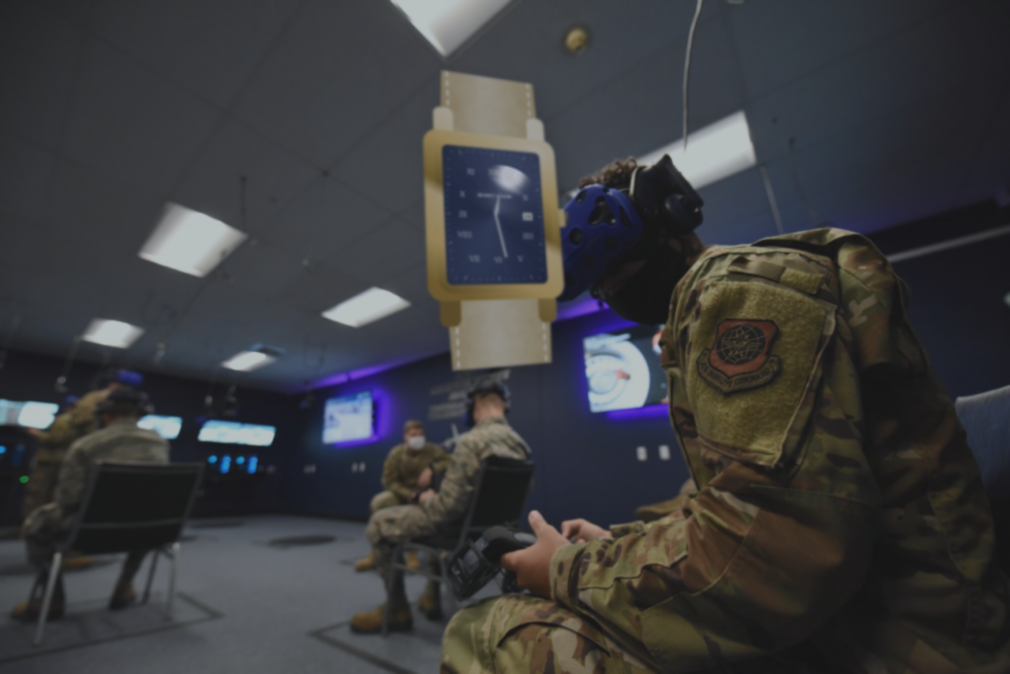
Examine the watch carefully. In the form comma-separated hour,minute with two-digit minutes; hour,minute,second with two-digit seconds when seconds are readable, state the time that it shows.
12,28
